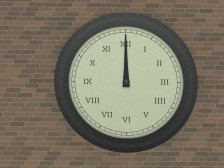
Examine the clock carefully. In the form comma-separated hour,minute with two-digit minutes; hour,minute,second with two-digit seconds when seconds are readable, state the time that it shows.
12,00
